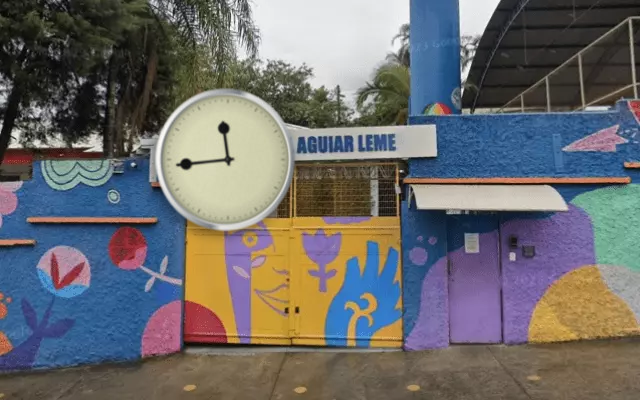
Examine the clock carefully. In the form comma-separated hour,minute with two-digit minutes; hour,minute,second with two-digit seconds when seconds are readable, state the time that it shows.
11,44
